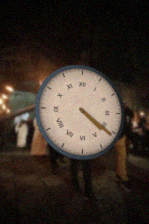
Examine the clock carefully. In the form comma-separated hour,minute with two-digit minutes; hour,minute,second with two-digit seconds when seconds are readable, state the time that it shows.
4,21
